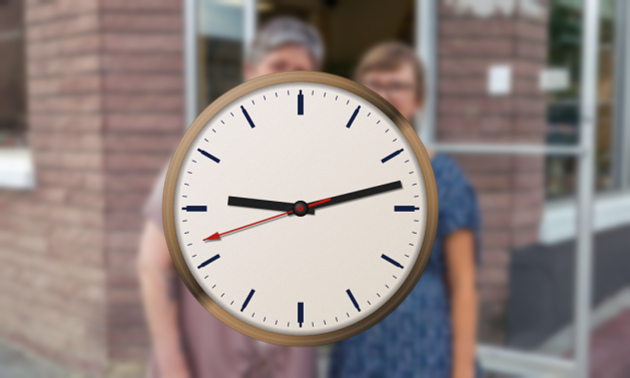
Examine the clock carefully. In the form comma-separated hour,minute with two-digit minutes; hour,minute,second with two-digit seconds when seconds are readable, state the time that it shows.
9,12,42
